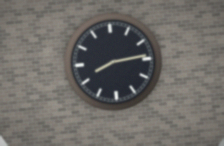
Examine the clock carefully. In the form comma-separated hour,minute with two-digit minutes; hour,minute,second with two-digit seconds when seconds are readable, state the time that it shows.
8,14
